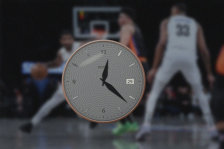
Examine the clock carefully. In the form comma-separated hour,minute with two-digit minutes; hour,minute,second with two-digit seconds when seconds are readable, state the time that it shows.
12,22
